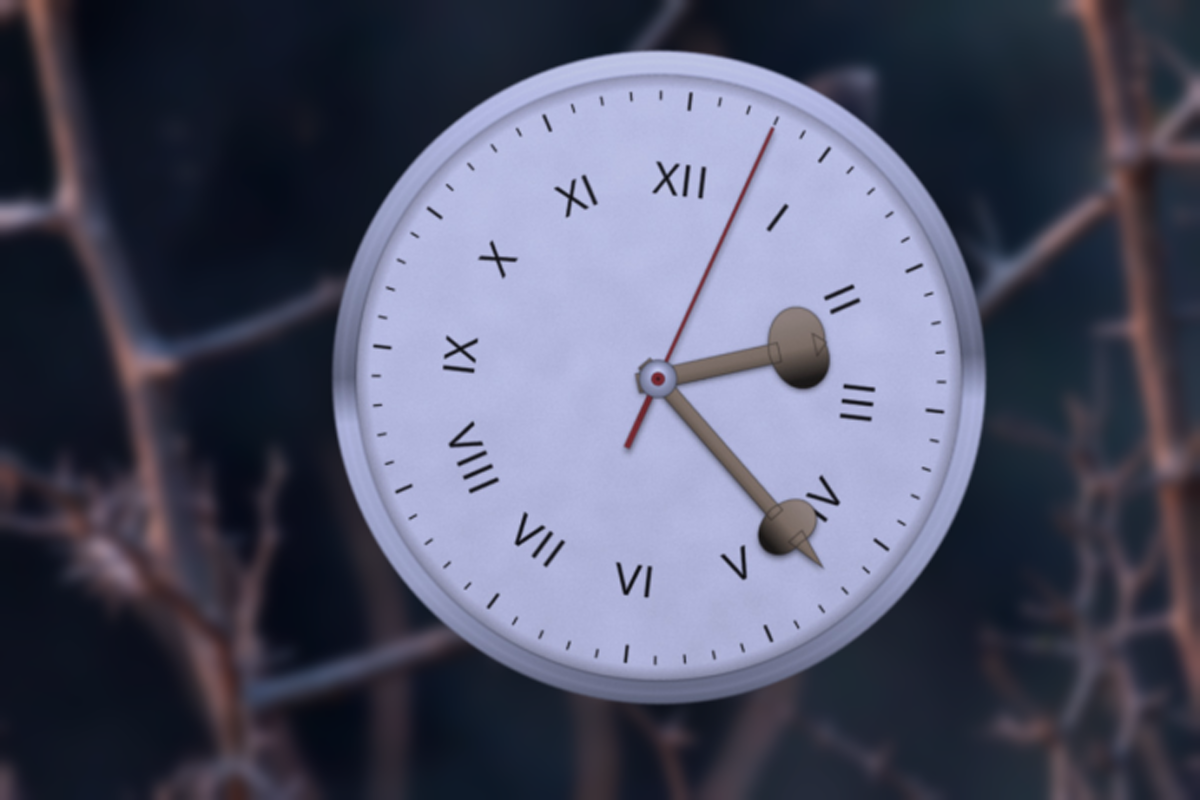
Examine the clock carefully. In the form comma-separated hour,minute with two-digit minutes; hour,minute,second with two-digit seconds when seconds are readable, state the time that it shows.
2,22,03
